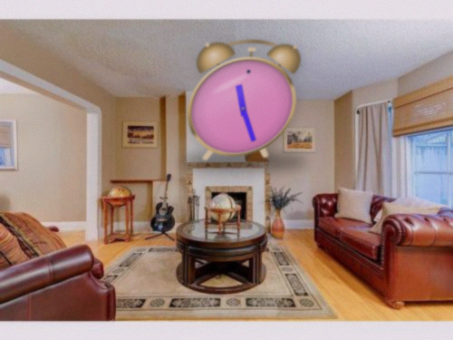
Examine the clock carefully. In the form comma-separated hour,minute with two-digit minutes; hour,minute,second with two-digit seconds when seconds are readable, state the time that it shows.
11,26
